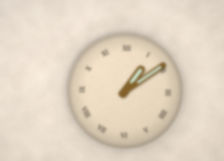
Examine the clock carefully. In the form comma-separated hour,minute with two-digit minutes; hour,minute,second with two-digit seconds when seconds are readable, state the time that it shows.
1,09
